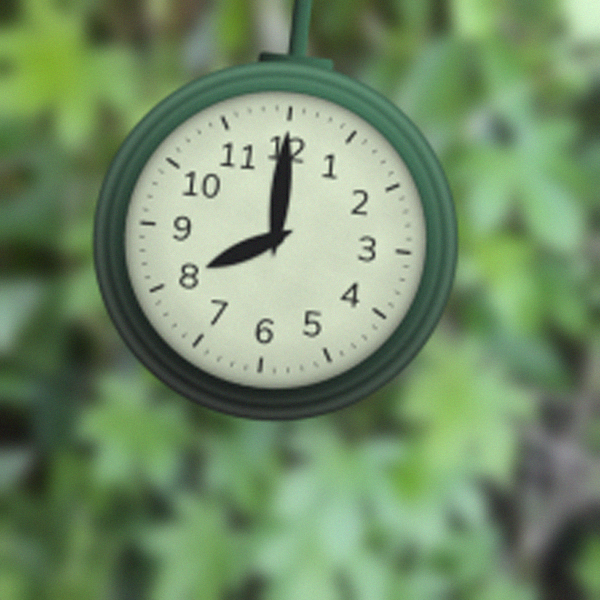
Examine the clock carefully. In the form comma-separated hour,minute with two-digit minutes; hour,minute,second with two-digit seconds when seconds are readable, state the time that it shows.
8,00
